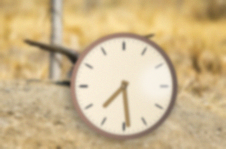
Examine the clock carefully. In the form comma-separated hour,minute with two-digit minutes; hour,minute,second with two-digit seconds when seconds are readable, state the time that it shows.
7,29
